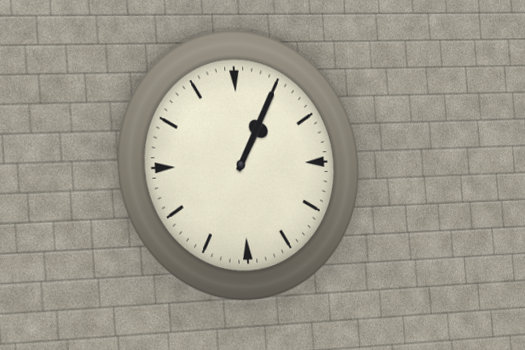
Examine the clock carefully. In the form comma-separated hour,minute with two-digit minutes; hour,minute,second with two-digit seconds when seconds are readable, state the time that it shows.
1,05
